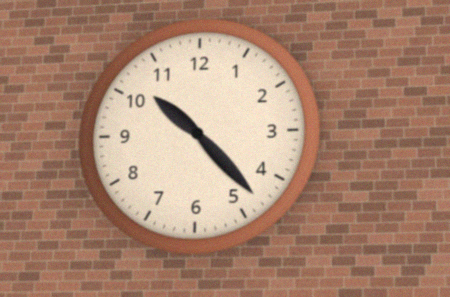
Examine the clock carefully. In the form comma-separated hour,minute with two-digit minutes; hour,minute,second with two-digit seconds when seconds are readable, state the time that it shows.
10,23
